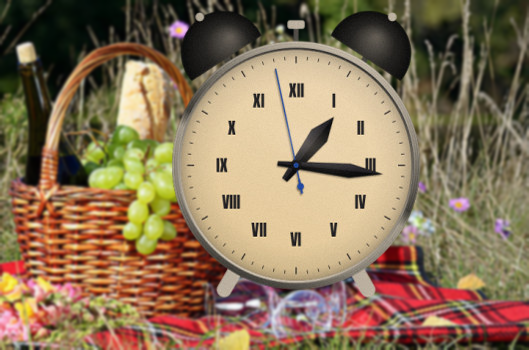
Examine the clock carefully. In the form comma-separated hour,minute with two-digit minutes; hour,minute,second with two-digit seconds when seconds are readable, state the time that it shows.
1,15,58
